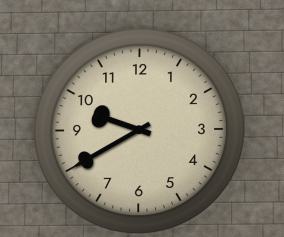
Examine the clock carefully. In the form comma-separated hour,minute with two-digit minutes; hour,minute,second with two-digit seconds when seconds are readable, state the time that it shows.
9,40
